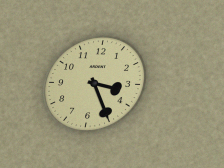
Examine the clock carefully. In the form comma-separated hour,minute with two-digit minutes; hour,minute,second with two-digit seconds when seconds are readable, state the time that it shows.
3,25
